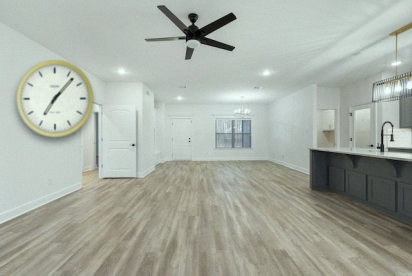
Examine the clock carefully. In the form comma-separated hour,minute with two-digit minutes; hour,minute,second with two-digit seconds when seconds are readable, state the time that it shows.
7,07
